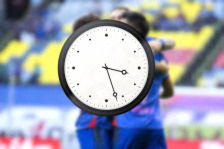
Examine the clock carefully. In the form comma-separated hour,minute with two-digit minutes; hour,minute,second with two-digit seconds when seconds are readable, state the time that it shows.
3,27
